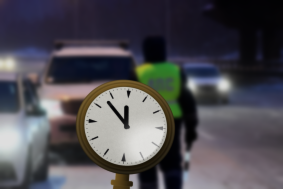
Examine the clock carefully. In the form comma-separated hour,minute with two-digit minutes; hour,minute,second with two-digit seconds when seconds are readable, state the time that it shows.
11,53
